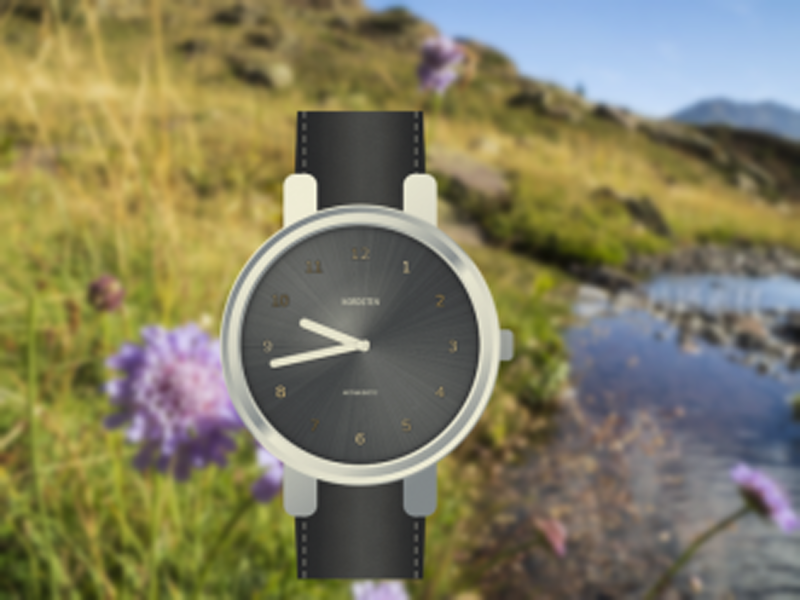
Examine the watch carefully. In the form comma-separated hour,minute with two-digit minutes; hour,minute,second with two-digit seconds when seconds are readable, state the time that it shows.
9,43
